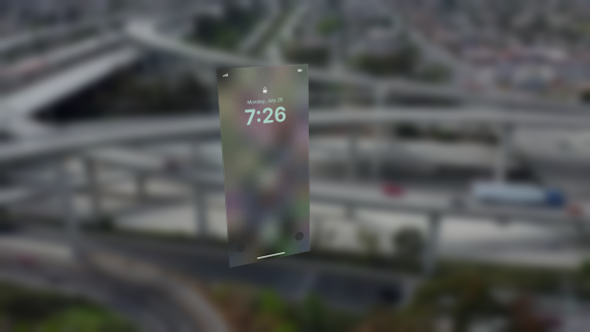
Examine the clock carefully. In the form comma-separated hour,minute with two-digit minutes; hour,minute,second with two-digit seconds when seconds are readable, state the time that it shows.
7,26
